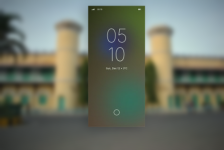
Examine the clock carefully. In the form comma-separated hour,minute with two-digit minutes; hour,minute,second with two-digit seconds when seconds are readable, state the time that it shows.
5,10
